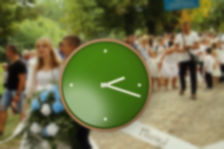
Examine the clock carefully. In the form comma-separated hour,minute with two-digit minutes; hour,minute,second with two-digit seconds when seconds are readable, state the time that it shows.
2,18
